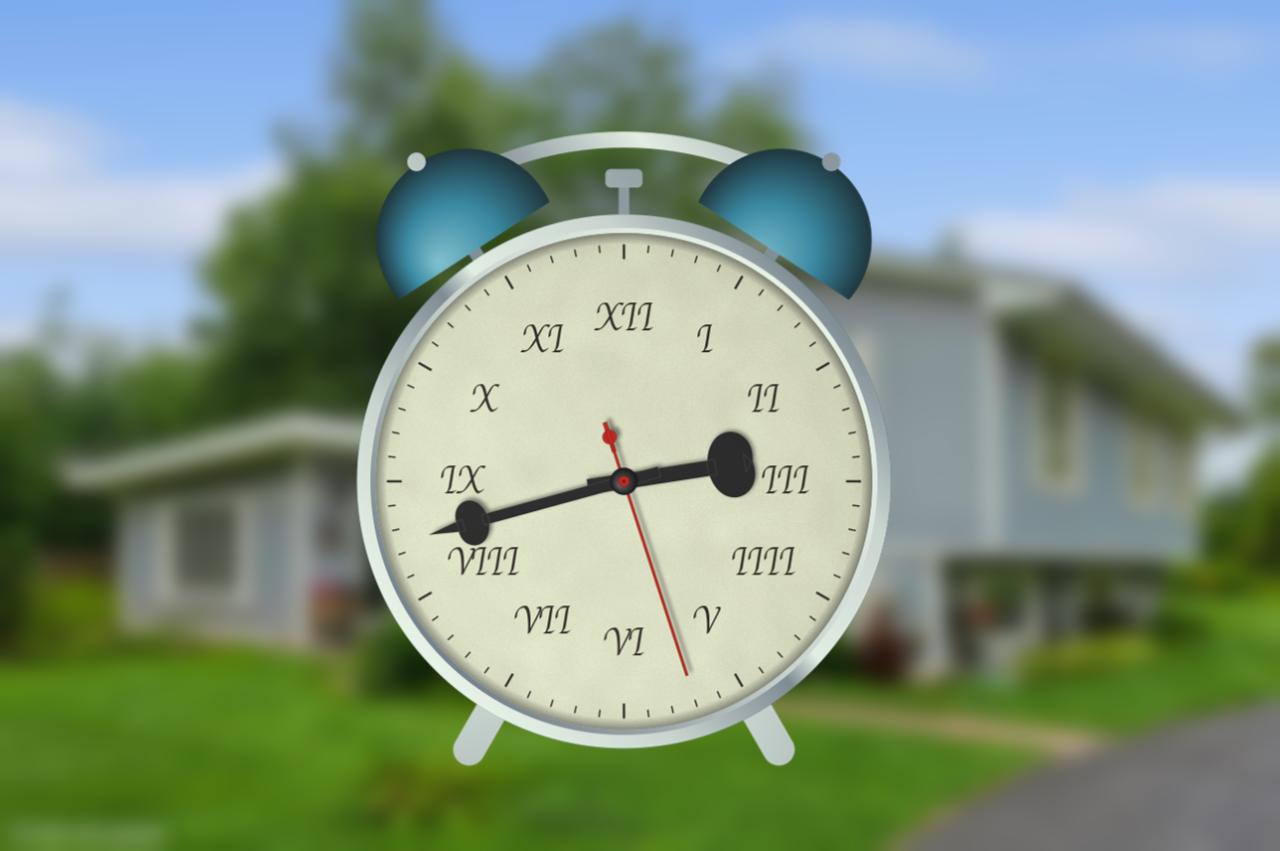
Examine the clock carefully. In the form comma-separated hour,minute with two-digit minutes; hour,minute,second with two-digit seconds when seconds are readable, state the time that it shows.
2,42,27
